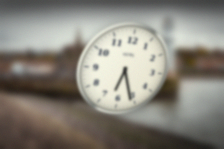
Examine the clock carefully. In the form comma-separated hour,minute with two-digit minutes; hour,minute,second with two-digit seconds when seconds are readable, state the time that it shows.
6,26
